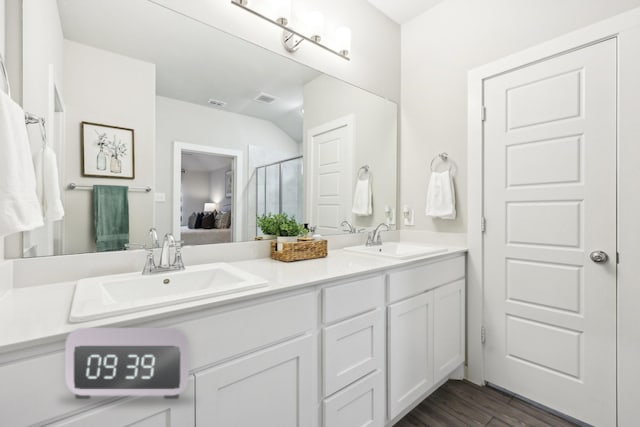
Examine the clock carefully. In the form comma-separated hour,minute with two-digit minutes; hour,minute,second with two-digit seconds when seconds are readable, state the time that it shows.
9,39
